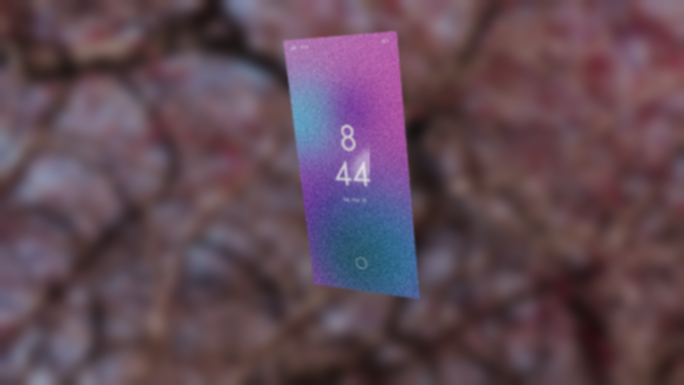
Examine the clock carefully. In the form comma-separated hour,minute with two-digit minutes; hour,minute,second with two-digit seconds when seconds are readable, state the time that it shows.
8,44
